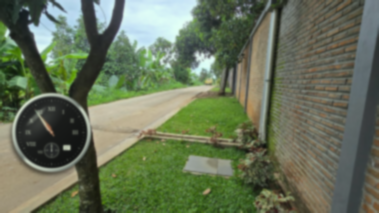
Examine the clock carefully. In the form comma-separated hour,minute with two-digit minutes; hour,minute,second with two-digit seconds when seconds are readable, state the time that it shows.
10,54
